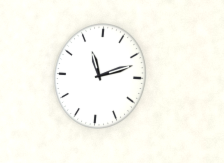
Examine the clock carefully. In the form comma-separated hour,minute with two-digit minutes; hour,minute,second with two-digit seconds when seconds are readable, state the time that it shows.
11,12
